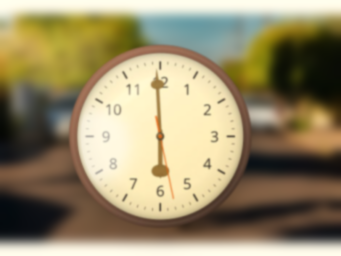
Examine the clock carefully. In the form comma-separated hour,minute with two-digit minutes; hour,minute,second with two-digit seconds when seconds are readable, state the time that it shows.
5,59,28
